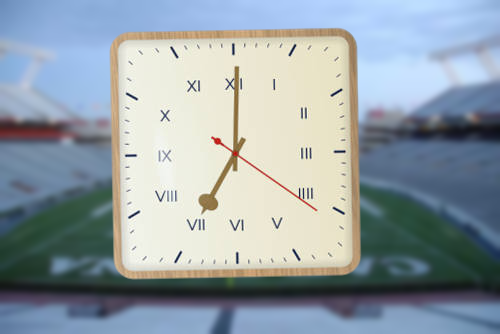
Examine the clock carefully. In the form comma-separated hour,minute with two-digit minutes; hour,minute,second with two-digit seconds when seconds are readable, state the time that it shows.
7,00,21
